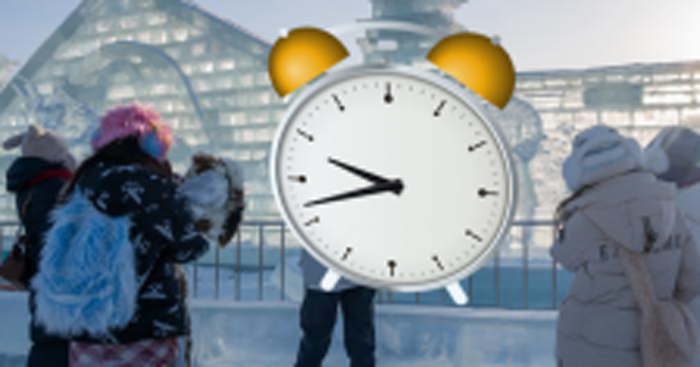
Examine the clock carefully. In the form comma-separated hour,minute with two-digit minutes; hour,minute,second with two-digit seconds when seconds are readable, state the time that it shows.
9,42
